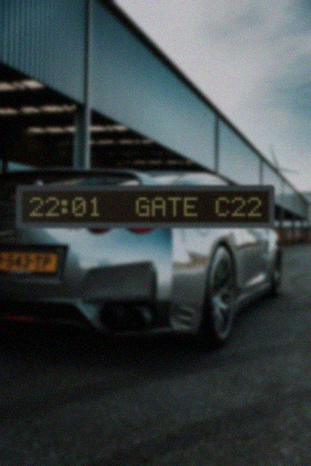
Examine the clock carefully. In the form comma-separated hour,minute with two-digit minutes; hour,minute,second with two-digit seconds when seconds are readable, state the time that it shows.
22,01
